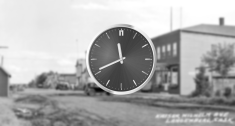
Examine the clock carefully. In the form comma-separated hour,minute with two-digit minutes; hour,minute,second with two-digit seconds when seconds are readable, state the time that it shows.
11,41
